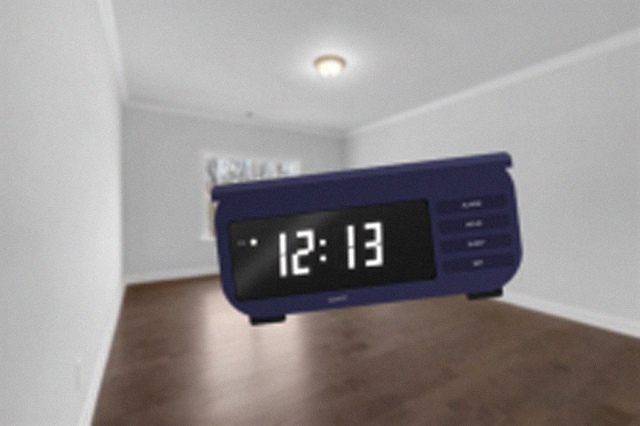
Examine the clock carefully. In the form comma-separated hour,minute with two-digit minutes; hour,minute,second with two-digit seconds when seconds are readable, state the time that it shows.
12,13
